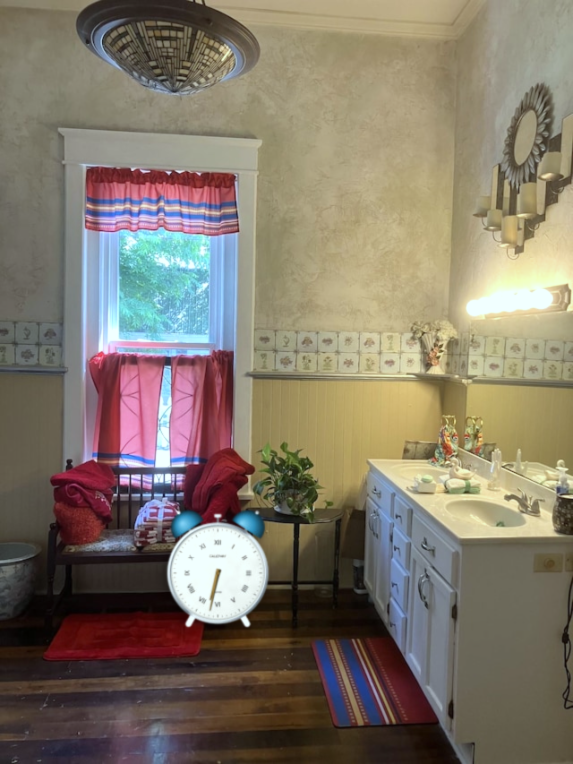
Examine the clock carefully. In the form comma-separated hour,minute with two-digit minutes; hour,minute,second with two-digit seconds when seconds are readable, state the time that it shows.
6,32
